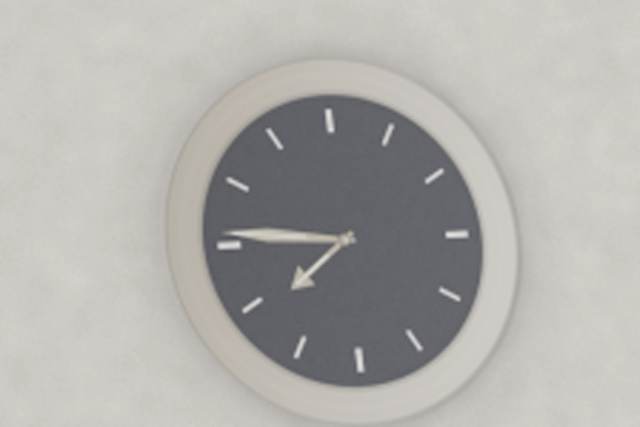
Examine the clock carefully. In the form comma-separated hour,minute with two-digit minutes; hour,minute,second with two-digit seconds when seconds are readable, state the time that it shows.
7,46
